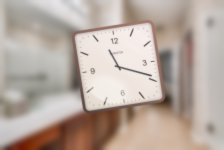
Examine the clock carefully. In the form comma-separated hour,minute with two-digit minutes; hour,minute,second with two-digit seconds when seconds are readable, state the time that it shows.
11,19
